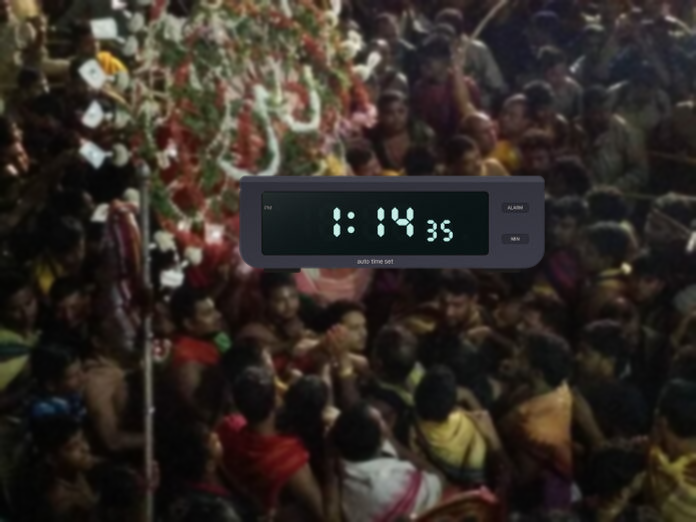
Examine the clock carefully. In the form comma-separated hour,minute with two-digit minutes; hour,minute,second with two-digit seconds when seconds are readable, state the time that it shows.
1,14,35
